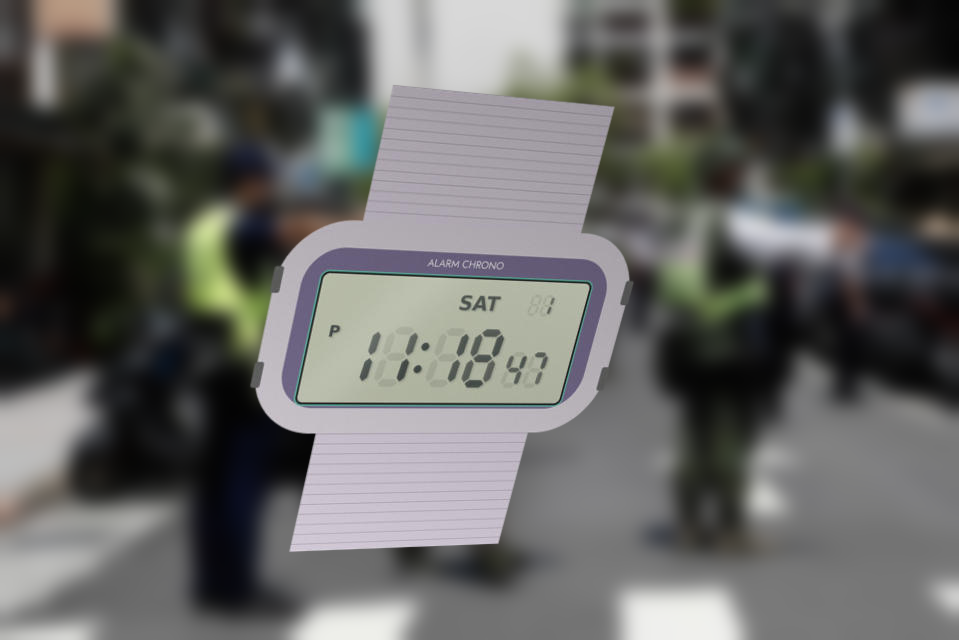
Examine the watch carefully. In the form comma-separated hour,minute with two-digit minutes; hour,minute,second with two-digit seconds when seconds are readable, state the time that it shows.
11,18,47
